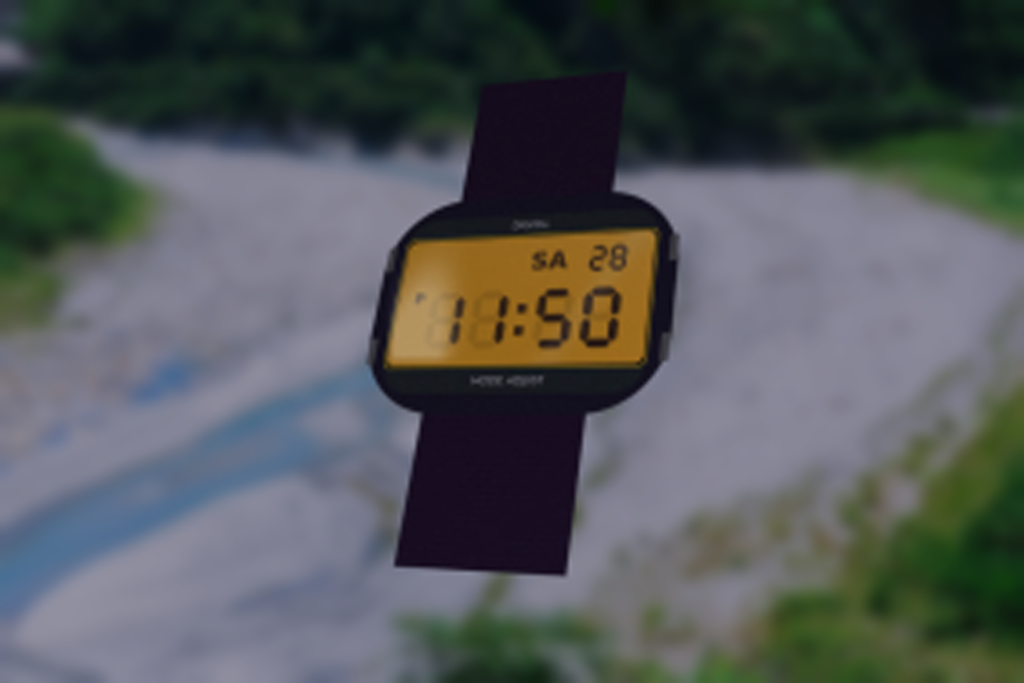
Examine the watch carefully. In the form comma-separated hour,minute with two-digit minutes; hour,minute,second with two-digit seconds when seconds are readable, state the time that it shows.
11,50
